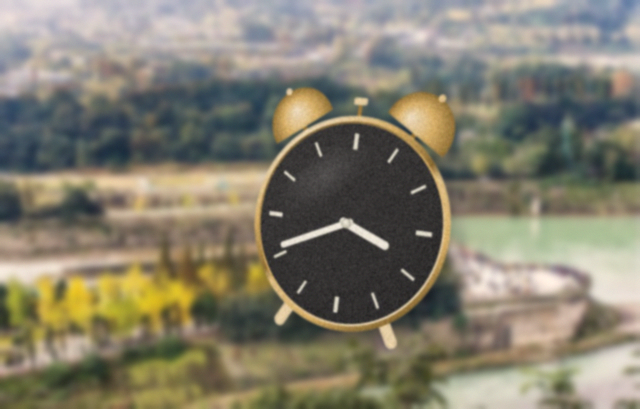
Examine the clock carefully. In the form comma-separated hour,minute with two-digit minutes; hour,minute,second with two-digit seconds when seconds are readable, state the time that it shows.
3,41
